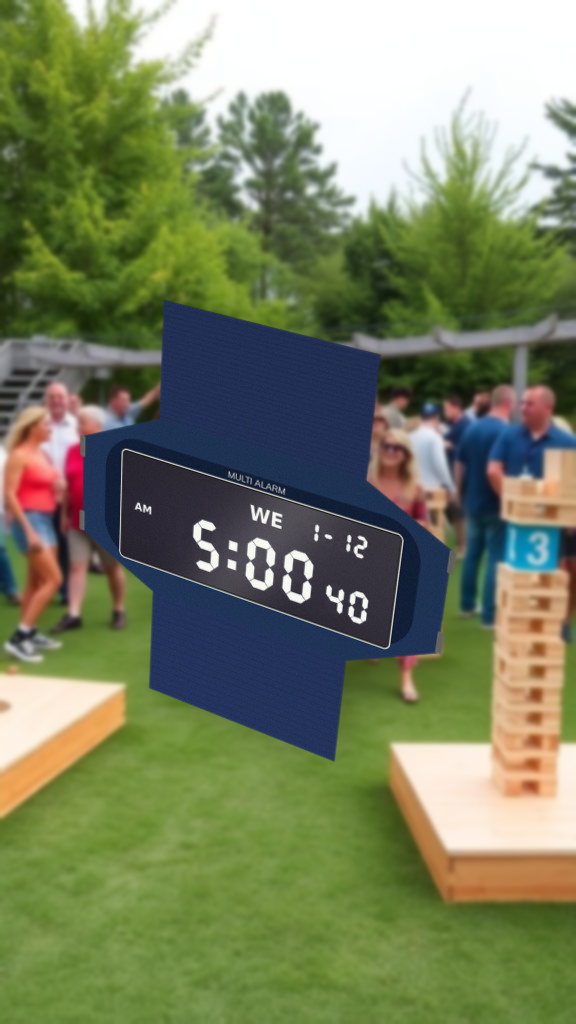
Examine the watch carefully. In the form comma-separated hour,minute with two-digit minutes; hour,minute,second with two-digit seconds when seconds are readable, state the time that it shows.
5,00,40
